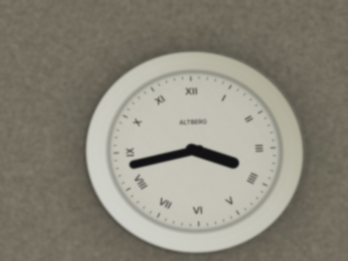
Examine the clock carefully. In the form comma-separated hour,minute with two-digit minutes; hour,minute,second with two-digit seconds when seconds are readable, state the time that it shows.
3,43
